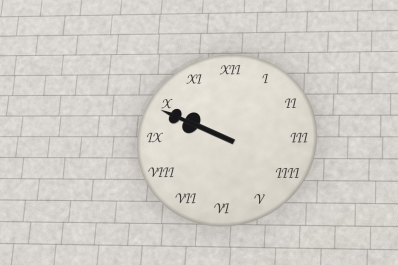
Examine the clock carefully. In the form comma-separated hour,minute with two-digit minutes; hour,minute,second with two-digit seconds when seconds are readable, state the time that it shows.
9,49
